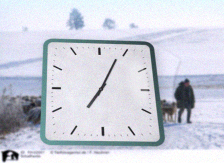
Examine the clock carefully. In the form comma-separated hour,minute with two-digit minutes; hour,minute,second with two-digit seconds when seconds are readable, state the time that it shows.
7,04
